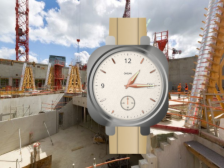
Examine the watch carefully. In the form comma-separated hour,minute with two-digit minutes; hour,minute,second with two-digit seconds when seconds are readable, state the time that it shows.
1,15
